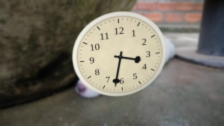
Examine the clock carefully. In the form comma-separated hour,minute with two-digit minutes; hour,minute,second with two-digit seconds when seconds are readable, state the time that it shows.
3,32
